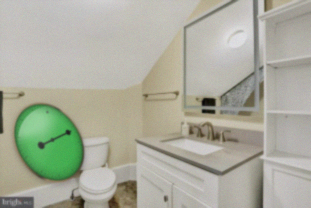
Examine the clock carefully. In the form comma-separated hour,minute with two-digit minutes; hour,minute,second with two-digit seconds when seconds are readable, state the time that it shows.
8,11
